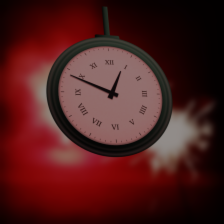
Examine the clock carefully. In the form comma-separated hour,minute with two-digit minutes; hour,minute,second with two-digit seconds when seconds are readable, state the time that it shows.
12,49
